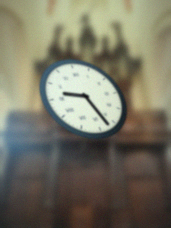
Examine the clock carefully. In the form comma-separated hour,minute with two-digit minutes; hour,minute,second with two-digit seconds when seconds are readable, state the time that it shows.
9,27
